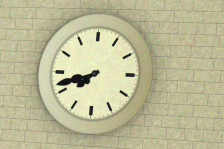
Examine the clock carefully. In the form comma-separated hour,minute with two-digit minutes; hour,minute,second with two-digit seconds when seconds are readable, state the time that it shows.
7,42
